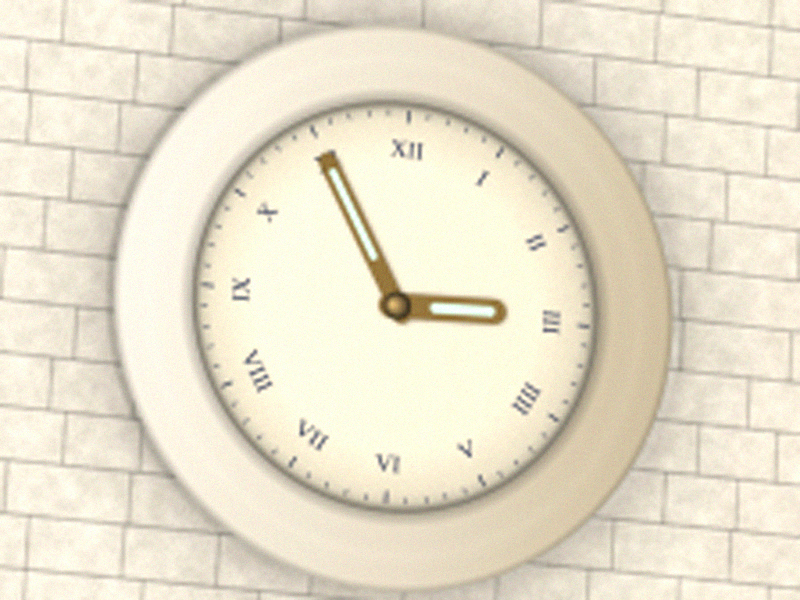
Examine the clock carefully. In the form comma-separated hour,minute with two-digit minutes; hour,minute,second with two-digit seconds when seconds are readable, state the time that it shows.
2,55
